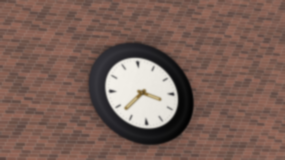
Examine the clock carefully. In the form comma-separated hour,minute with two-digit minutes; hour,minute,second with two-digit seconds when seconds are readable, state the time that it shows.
3,38
